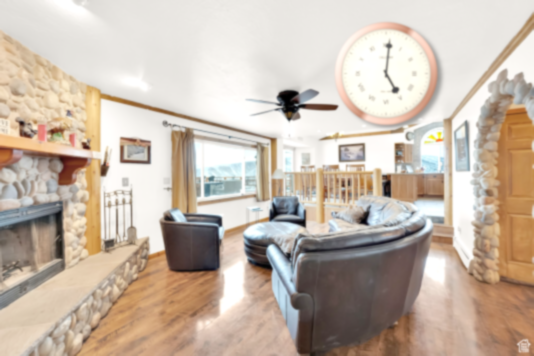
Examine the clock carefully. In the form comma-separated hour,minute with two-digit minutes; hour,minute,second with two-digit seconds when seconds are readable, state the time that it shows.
5,01
